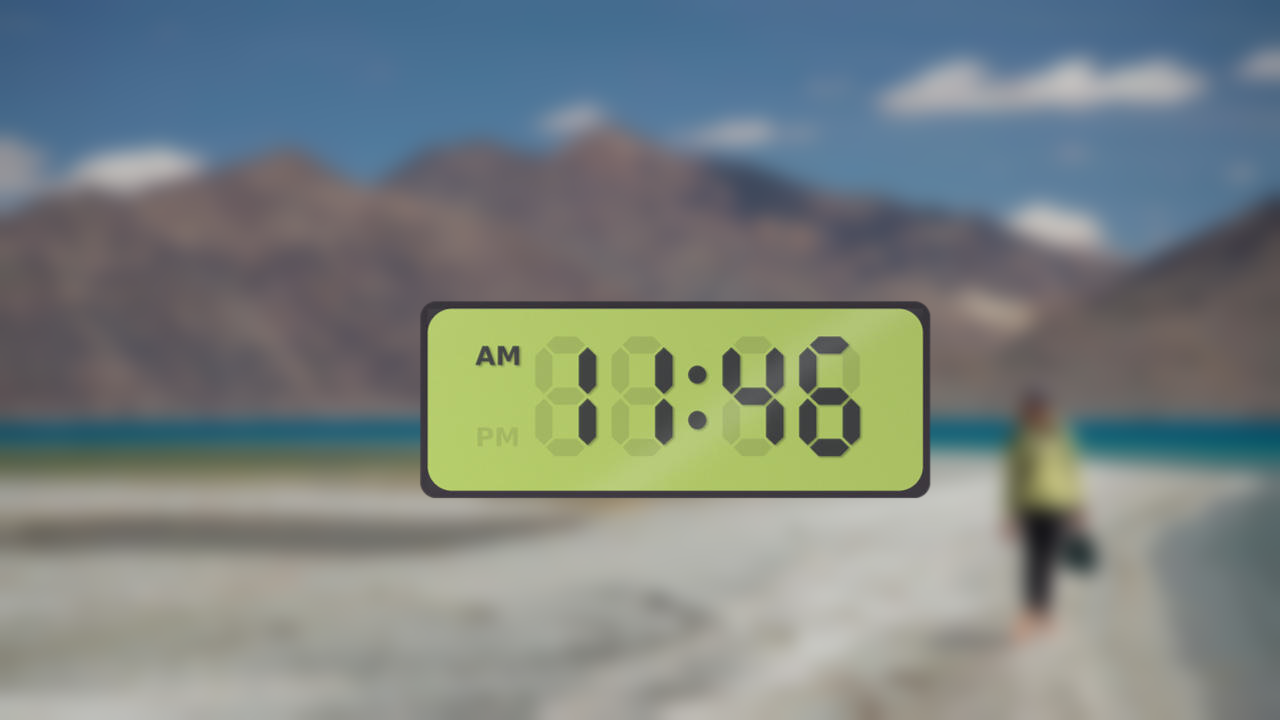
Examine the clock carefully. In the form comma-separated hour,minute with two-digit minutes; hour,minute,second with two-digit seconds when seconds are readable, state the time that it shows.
11,46
